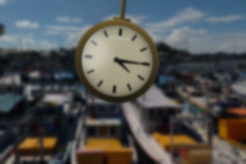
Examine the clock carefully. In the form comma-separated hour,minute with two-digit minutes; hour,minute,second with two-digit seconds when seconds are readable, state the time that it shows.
4,15
